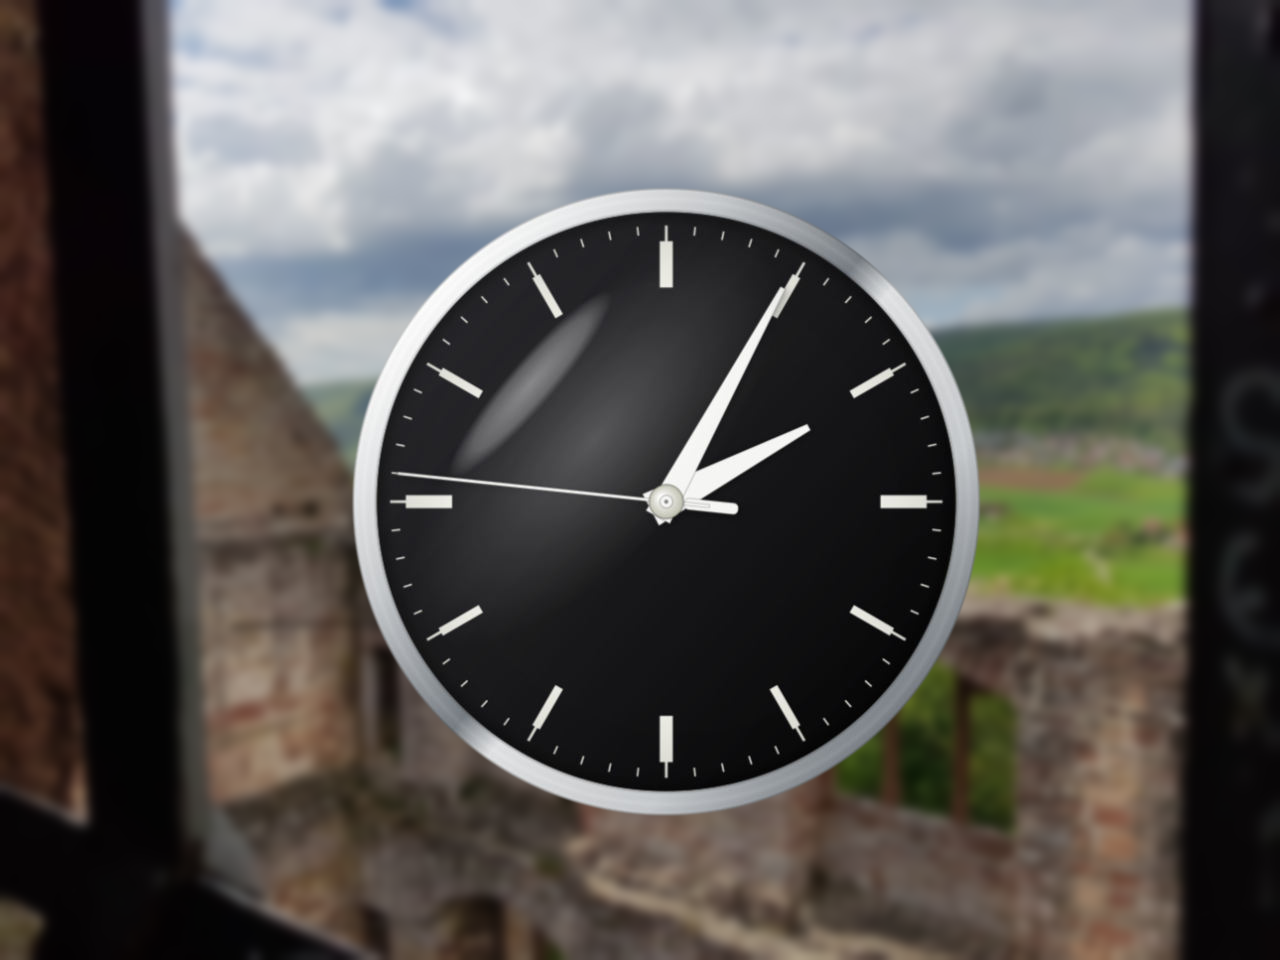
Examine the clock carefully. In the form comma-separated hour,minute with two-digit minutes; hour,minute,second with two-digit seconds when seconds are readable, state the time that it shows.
2,04,46
